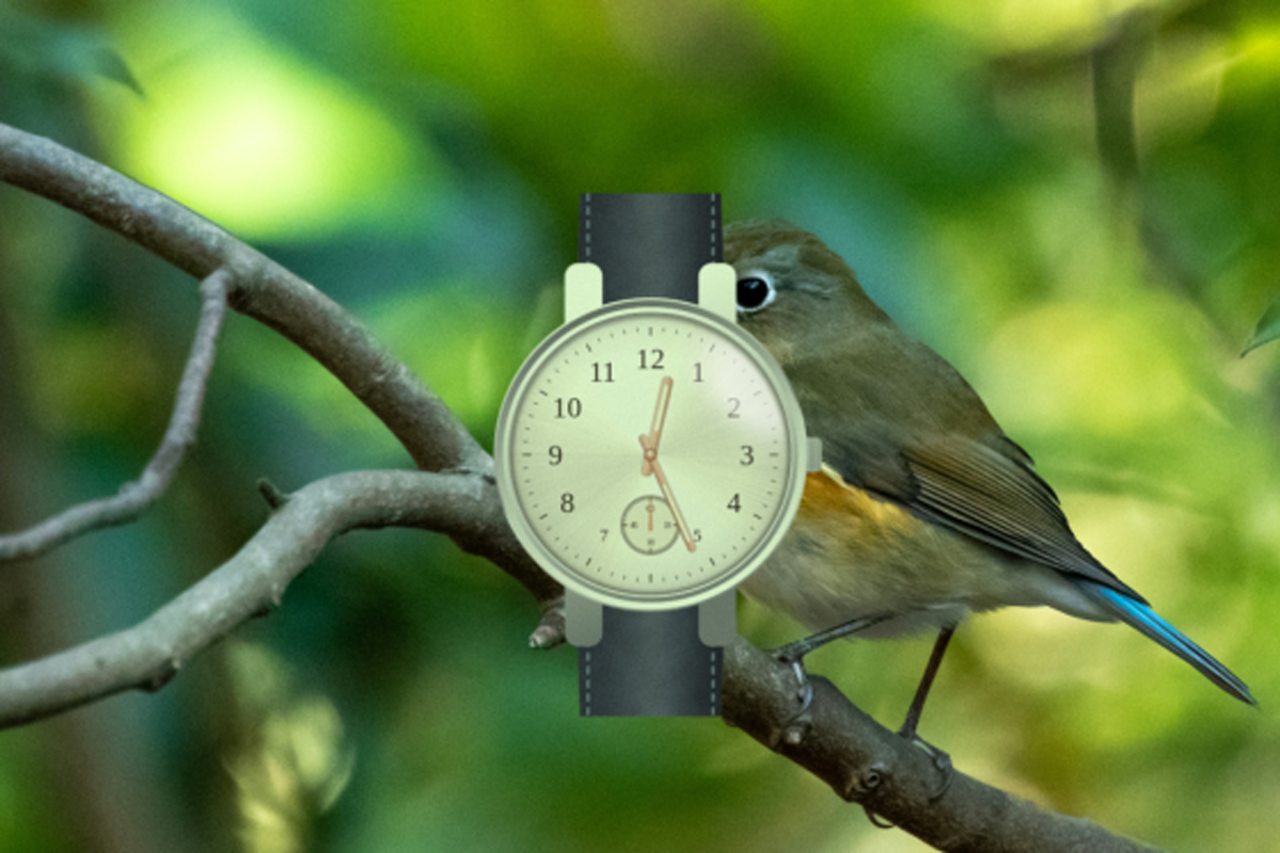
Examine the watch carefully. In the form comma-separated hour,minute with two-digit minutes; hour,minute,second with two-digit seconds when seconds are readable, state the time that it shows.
12,26
